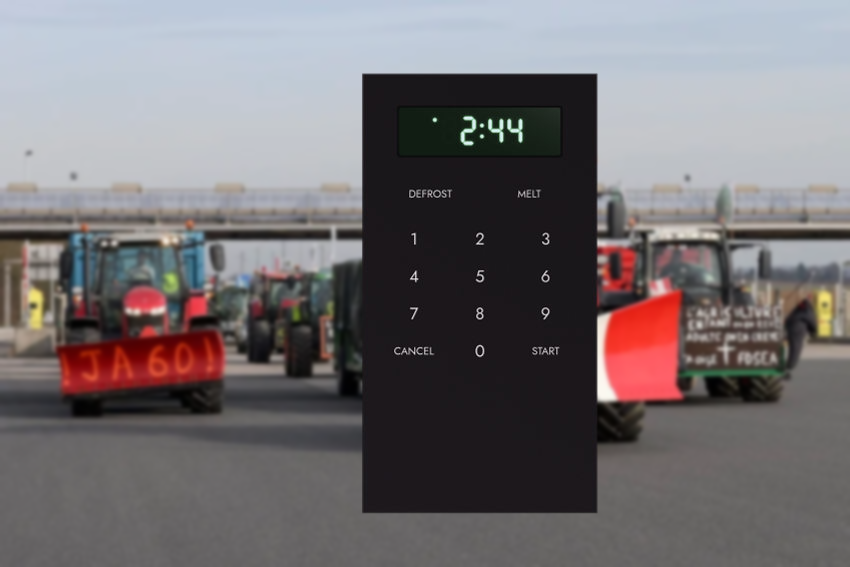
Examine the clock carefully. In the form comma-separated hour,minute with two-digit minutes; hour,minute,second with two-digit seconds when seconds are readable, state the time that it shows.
2,44
